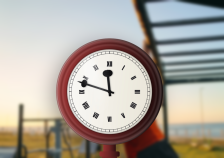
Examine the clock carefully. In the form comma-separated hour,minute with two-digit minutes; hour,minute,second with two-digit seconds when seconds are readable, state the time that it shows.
11,48
